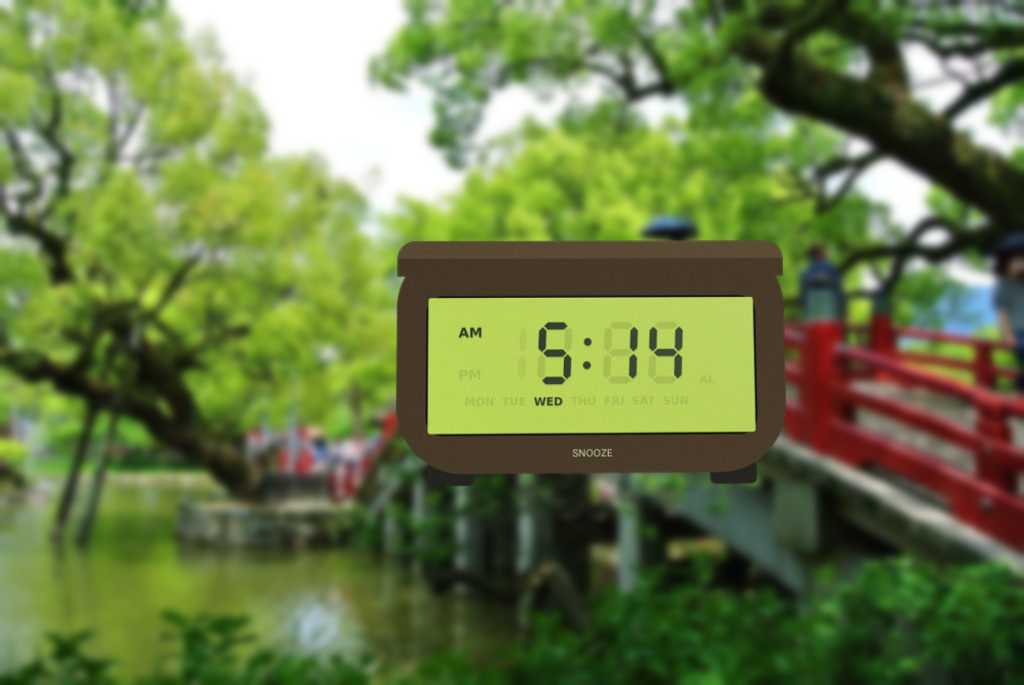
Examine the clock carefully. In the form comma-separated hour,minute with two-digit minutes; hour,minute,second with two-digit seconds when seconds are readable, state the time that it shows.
5,14
